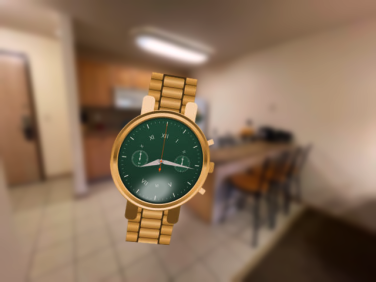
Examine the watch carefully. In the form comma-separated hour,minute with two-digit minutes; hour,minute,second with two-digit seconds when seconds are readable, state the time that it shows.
8,16
